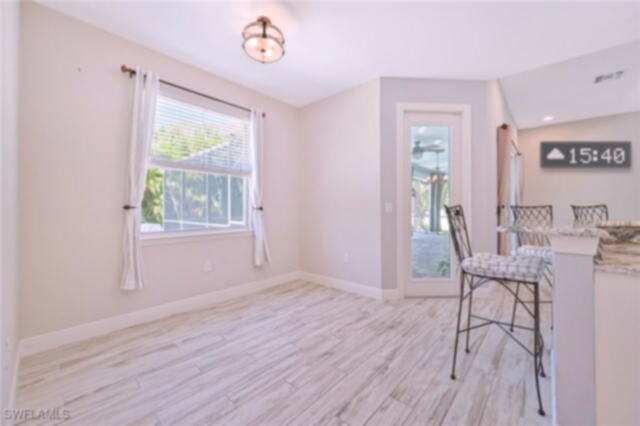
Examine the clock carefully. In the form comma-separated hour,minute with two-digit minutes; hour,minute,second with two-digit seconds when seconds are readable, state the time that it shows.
15,40
